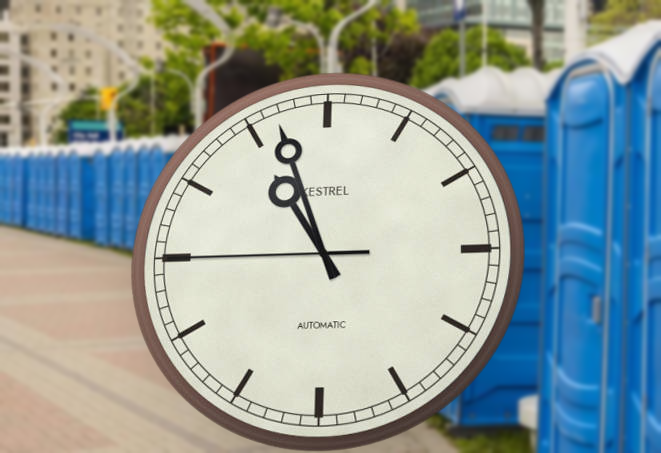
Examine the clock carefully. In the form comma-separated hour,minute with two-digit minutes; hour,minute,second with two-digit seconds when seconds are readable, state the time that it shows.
10,56,45
